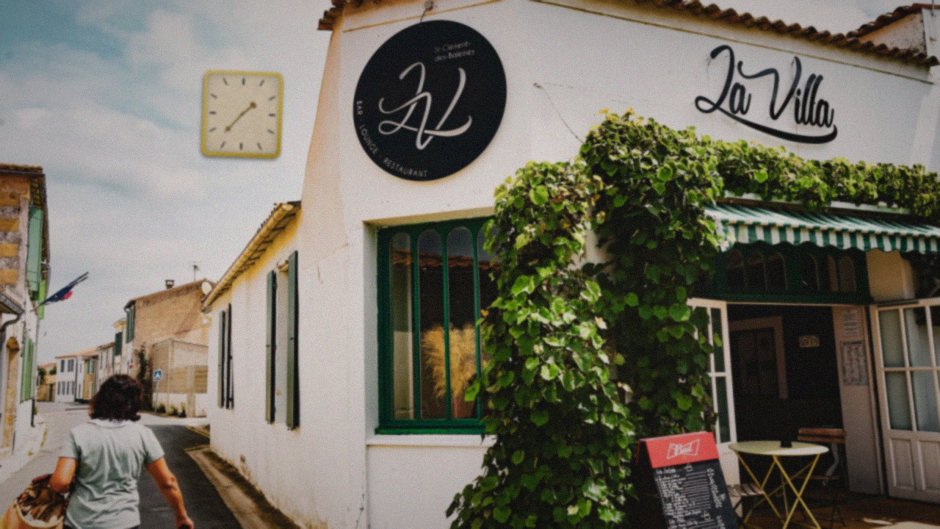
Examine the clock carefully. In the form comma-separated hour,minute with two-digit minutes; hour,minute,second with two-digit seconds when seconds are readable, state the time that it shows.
1,37
